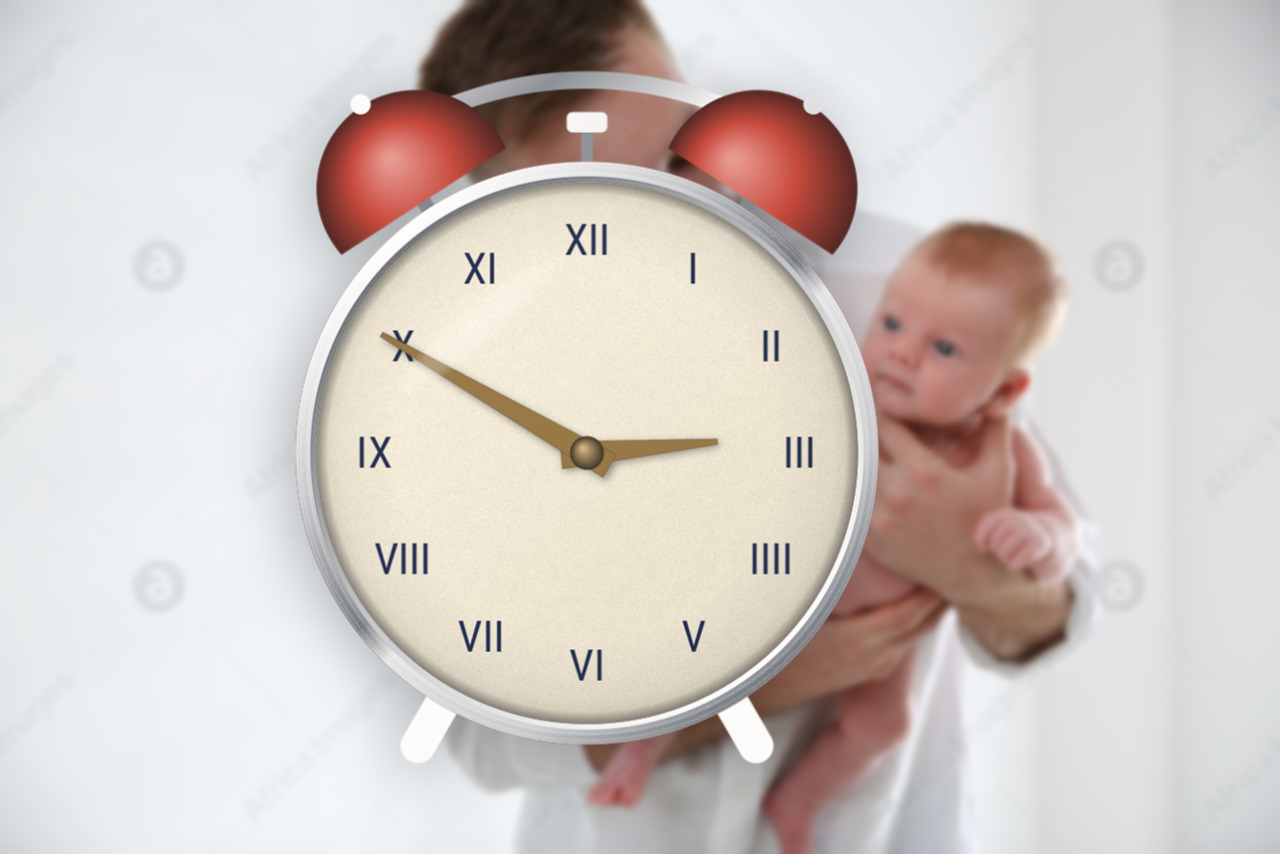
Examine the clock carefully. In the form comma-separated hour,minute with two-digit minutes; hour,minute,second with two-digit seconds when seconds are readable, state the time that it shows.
2,50
